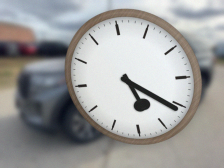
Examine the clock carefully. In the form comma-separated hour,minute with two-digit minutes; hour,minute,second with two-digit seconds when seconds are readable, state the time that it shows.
5,21
